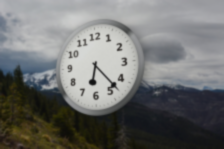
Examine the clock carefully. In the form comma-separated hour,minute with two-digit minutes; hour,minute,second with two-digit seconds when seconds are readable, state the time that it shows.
6,23
